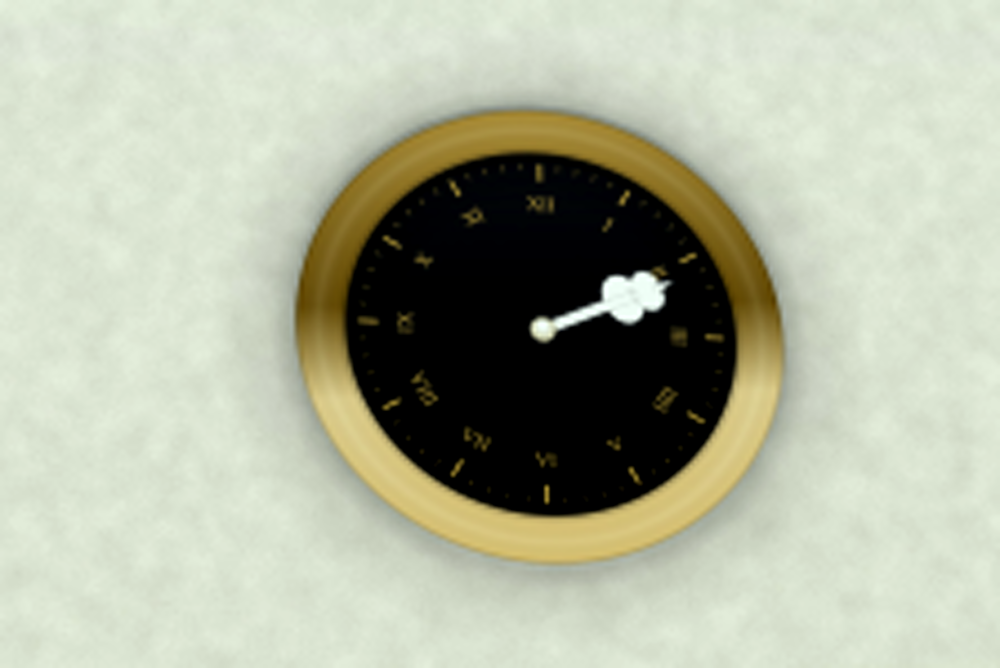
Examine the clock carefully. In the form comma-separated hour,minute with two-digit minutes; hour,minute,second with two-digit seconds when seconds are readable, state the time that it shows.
2,11
